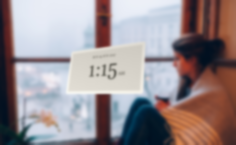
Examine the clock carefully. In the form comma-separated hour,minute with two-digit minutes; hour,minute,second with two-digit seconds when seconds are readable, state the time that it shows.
1,15
